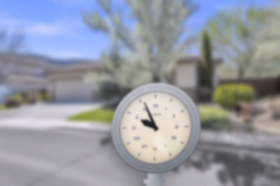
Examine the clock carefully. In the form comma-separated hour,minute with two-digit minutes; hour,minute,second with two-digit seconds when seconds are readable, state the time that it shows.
9,56
